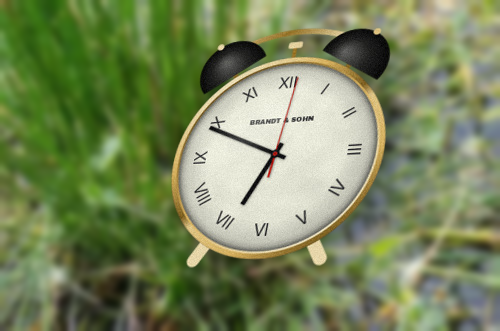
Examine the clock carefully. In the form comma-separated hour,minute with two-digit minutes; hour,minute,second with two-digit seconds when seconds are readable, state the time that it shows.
6,49,01
